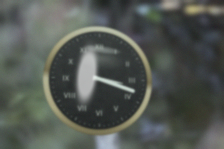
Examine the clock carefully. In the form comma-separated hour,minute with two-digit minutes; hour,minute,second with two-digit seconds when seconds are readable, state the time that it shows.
3,18
